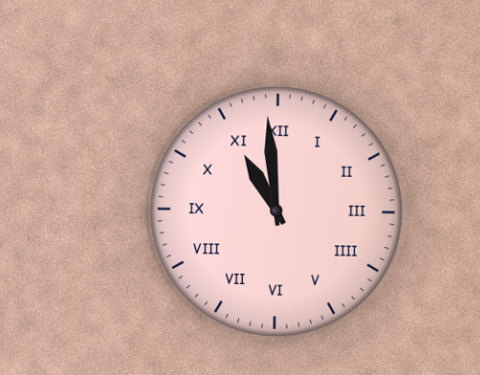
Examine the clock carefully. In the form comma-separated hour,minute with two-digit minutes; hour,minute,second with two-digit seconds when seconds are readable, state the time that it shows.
10,59
